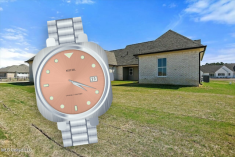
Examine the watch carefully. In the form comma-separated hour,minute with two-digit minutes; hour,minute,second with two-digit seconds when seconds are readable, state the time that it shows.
4,19
